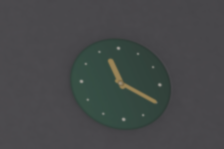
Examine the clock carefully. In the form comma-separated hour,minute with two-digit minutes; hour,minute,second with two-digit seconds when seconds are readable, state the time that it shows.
11,20
